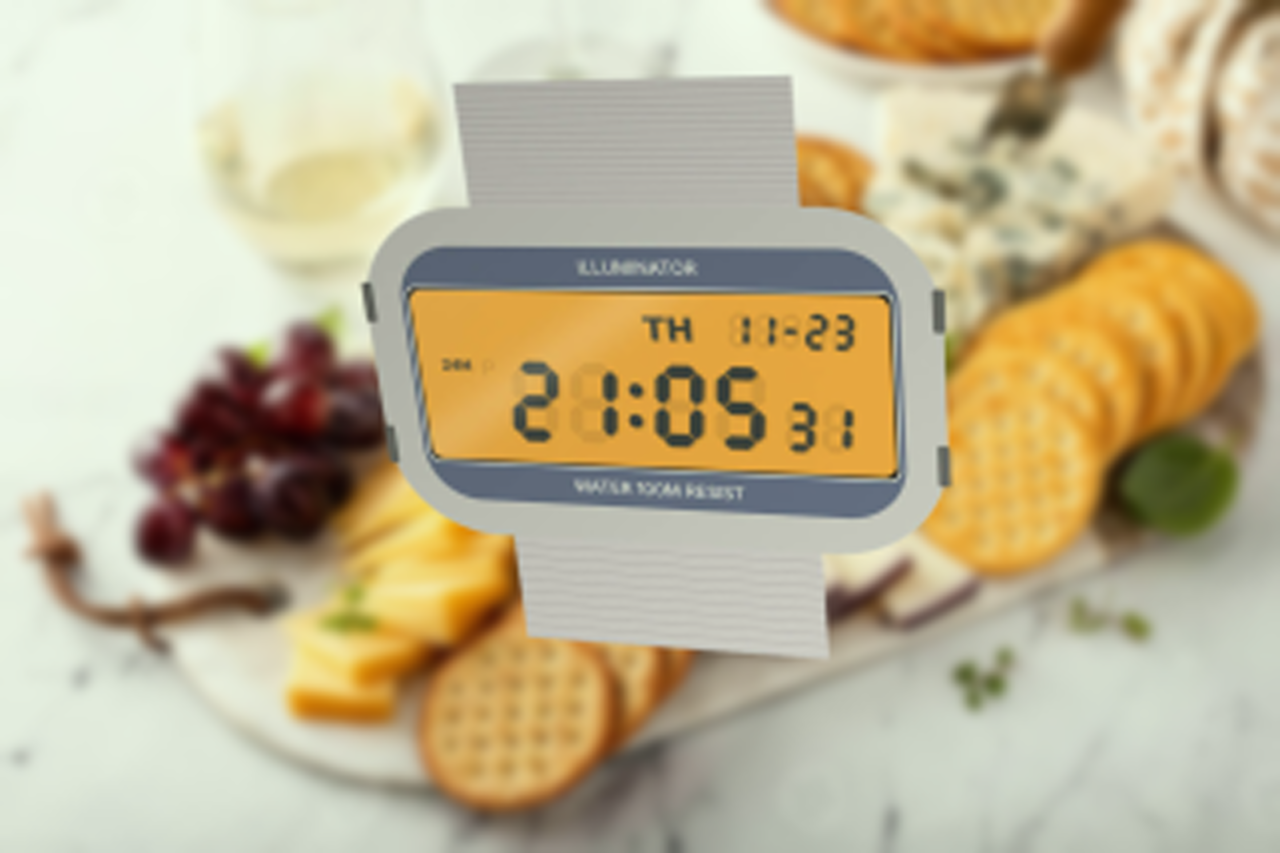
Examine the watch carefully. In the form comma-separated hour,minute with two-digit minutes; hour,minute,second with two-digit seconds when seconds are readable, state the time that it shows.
21,05,31
